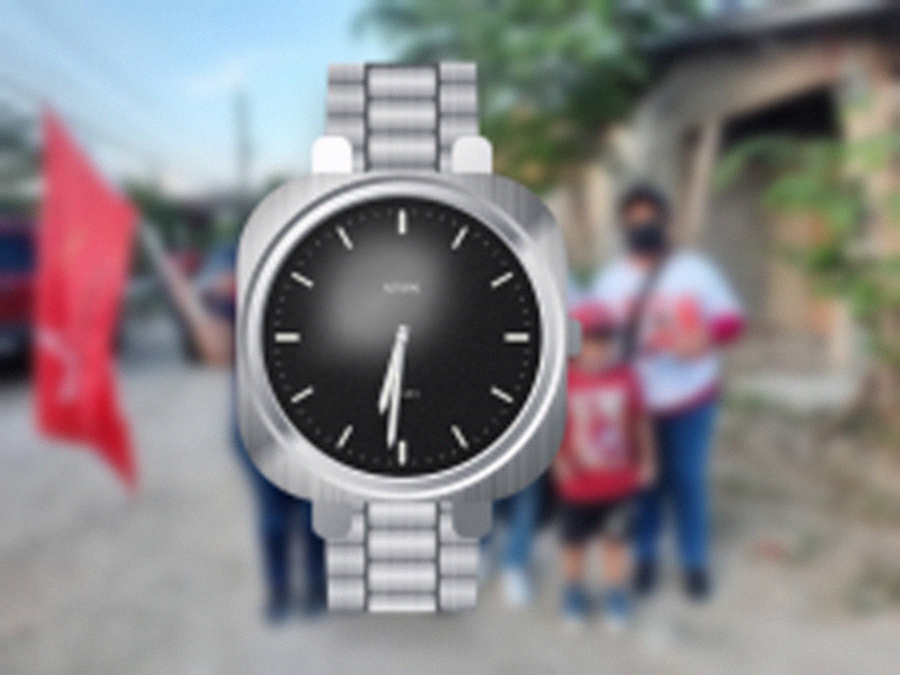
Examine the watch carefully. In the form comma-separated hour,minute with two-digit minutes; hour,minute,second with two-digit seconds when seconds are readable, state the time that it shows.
6,31
